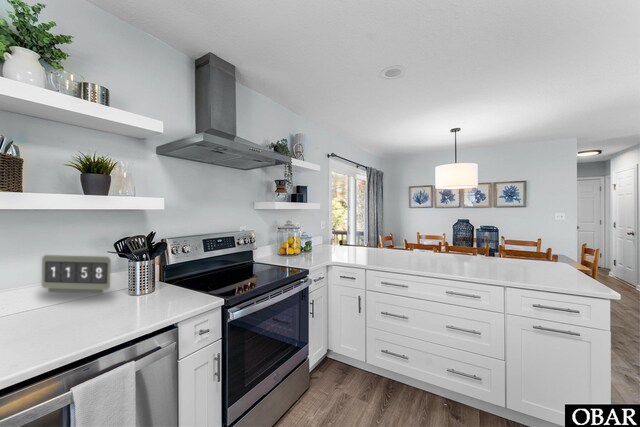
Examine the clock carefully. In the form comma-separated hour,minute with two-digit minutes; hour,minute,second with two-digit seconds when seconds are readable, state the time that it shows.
11,58
